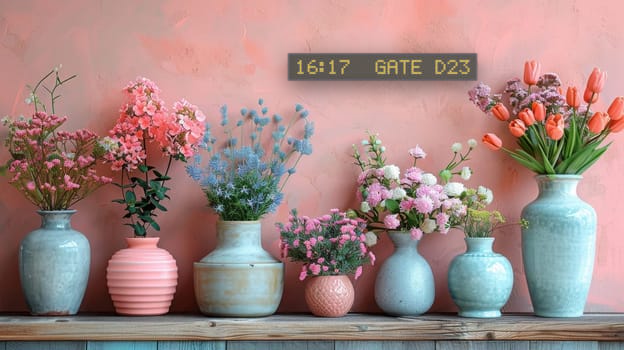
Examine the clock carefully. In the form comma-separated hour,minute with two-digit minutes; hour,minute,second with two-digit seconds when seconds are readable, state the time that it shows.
16,17
